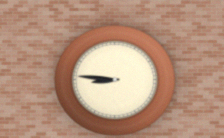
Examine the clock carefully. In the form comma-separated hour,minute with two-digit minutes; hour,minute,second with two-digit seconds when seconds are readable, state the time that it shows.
8,46
